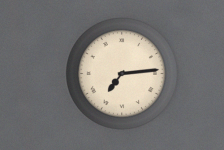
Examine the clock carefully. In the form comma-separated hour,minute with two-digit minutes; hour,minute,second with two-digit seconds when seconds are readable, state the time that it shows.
7,14
